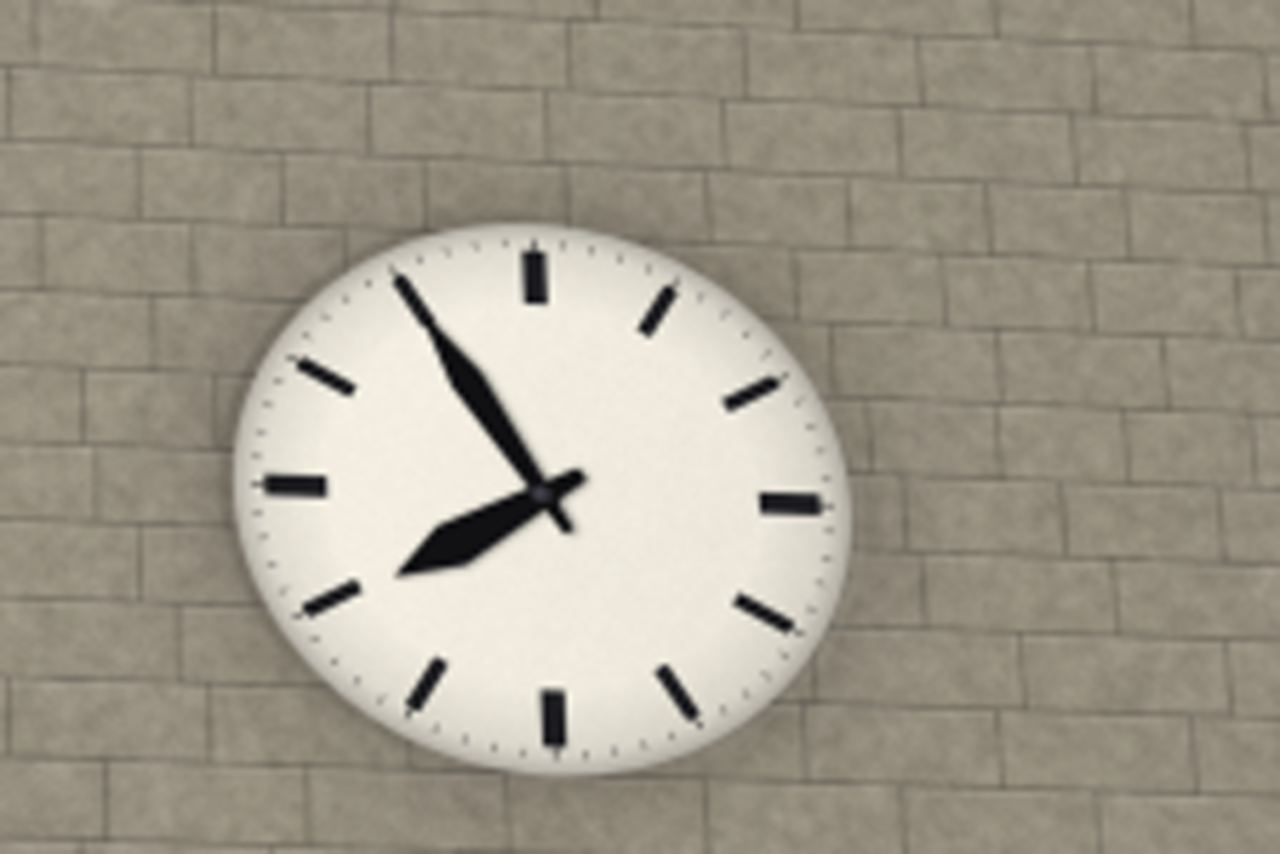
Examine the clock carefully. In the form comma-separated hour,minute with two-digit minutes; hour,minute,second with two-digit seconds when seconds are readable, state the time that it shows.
7,55
